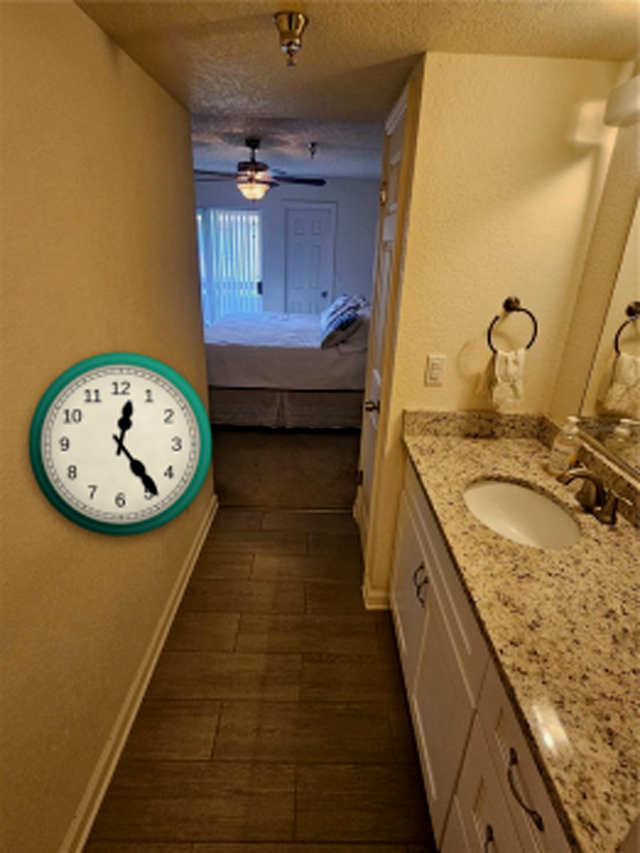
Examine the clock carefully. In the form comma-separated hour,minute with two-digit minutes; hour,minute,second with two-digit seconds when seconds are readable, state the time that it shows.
12,24
